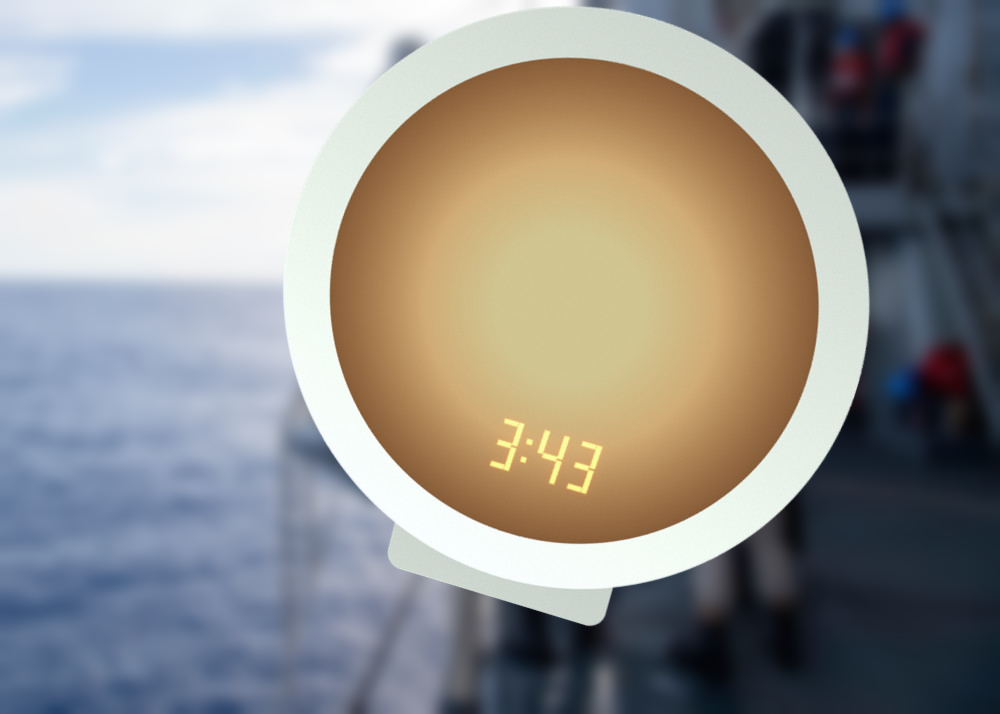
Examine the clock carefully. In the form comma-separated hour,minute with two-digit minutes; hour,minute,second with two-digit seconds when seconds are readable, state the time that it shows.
3,43
